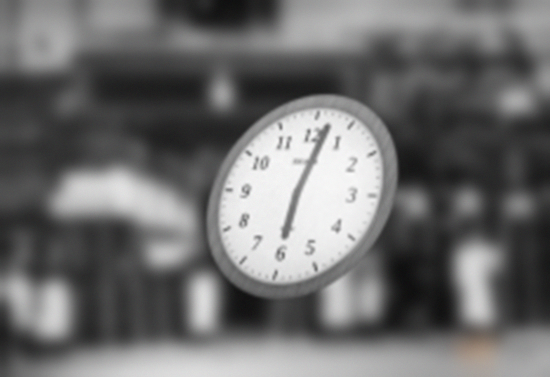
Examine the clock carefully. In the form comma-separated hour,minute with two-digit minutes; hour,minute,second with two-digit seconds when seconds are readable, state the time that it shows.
6,02
